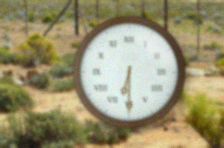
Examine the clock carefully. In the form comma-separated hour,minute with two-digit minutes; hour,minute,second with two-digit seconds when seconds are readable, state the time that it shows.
6,30
